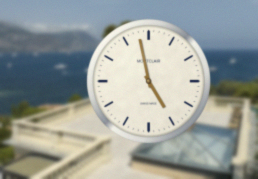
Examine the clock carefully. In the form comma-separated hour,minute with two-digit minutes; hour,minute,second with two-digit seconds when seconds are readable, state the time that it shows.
4,58
